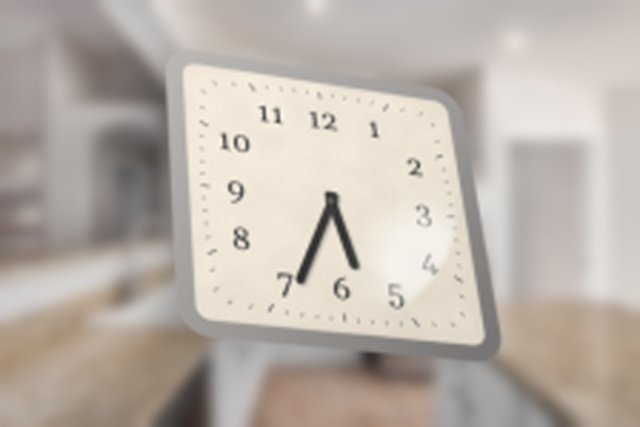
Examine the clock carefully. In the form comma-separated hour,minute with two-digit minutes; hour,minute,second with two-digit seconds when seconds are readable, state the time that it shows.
5,34
